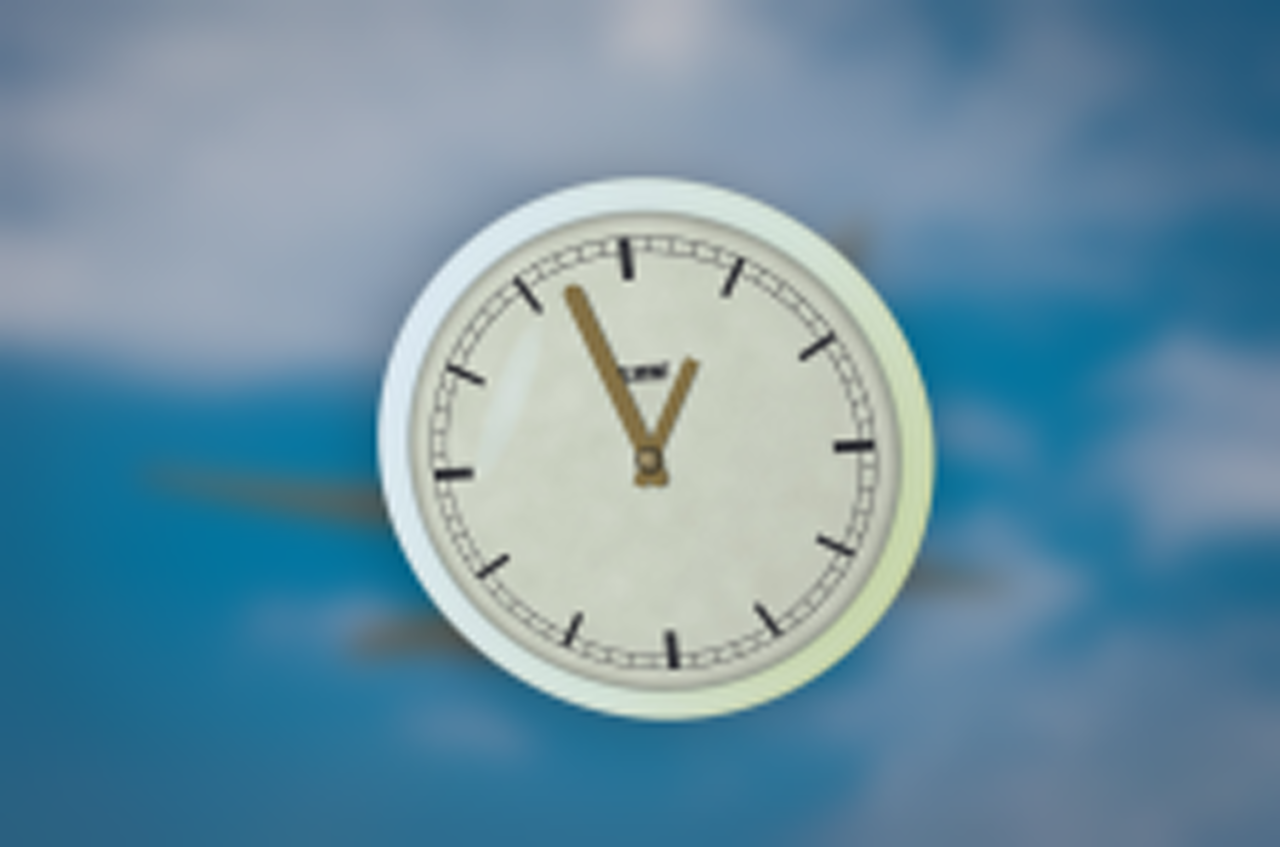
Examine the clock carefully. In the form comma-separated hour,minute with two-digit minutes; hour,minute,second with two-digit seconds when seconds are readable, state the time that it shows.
12,57
